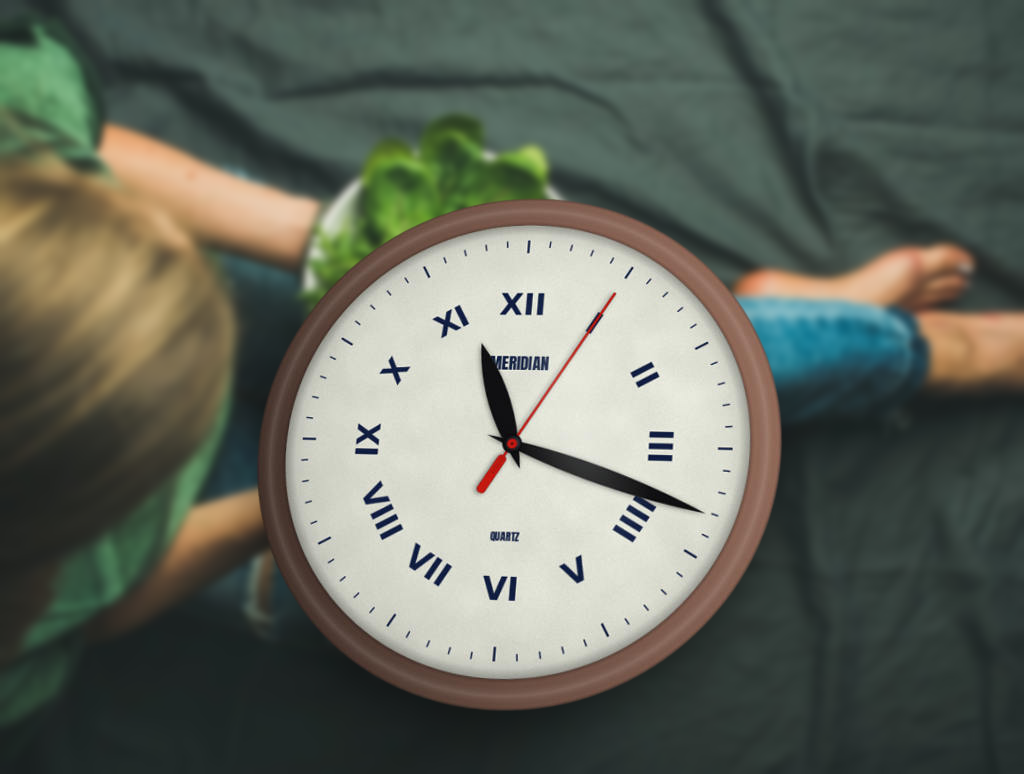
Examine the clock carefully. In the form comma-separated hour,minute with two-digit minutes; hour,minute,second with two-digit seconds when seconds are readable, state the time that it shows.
11,18,05
